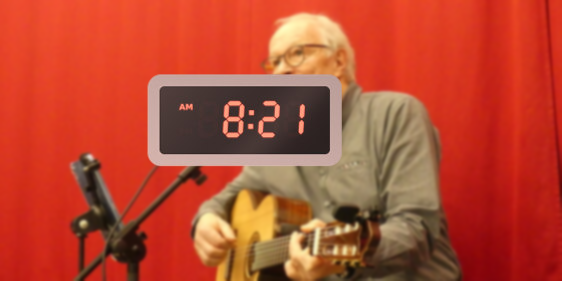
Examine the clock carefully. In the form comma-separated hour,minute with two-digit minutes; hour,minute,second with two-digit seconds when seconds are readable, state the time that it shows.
8,21
